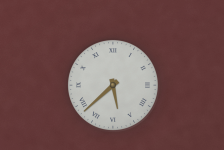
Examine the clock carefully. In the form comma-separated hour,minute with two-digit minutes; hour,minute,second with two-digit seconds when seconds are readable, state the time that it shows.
5,38
